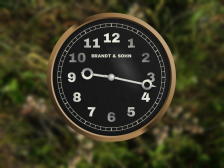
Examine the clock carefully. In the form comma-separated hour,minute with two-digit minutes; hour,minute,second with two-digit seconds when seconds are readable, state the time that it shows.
9,17
